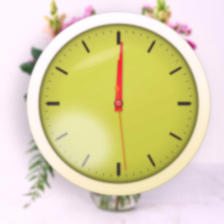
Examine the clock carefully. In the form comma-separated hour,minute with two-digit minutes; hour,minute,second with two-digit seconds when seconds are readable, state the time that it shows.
12,00,29
